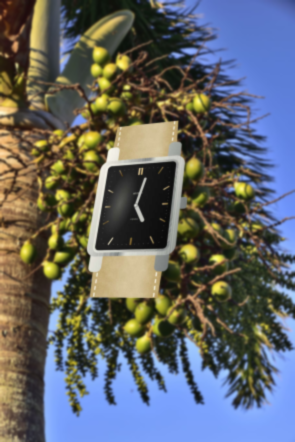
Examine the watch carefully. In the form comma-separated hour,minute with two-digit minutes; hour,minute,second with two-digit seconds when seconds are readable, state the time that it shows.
5,02
